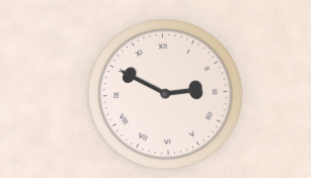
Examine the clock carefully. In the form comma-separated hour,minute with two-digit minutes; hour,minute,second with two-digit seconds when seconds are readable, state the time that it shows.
2,50
